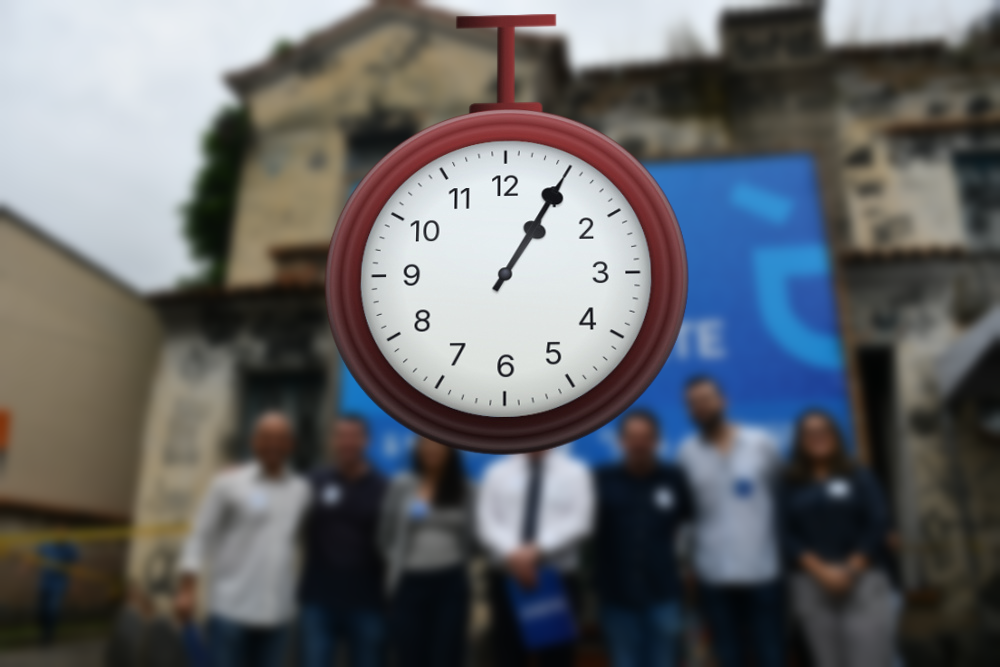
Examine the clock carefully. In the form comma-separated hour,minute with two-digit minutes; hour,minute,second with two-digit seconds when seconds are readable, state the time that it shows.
1,05
